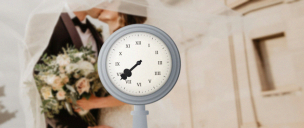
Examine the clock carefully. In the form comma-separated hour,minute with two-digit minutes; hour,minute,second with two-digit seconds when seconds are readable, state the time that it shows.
7,38
